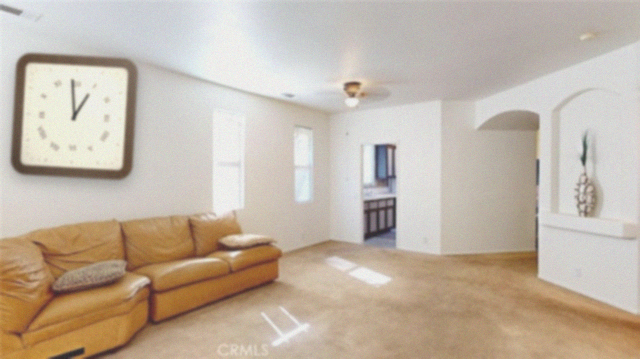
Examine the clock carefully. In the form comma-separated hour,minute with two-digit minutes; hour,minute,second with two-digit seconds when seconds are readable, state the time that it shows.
12,59
